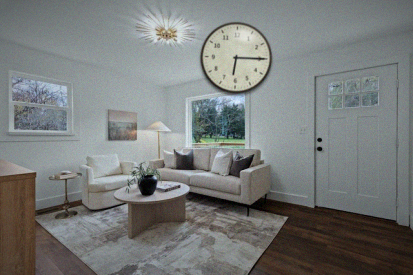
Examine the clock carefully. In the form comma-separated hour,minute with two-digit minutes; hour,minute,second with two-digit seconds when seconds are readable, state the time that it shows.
6,15
